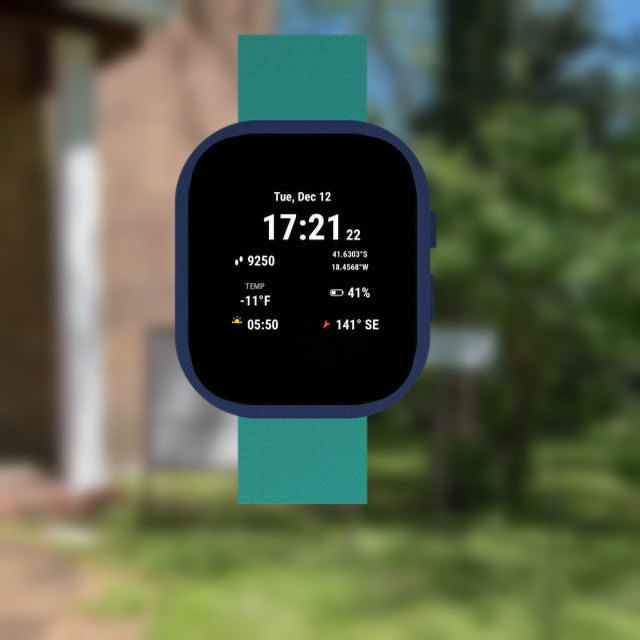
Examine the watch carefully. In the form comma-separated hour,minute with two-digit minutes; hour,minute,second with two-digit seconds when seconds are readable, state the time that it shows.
17,21,22
